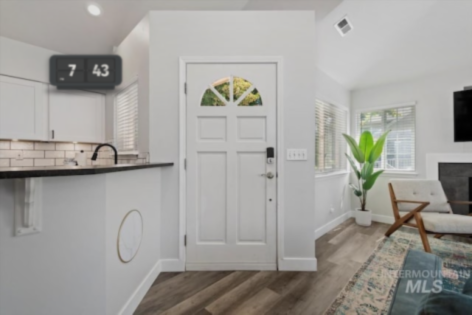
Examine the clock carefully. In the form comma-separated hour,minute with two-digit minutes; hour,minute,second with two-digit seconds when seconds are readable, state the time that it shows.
7,43
